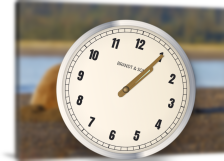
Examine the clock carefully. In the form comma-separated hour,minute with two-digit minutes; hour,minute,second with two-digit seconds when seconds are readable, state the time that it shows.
1,05
